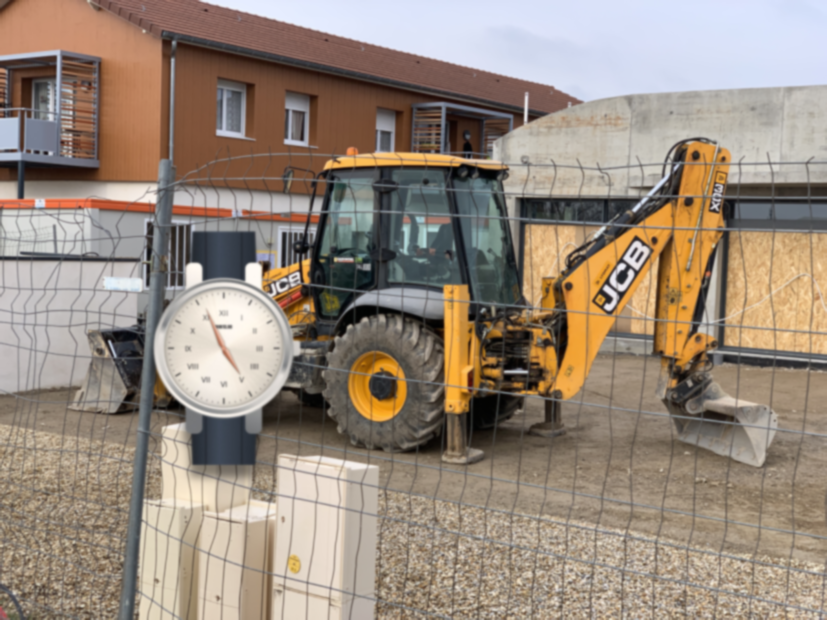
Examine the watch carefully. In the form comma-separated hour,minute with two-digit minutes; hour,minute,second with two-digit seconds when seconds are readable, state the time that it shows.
4,56
